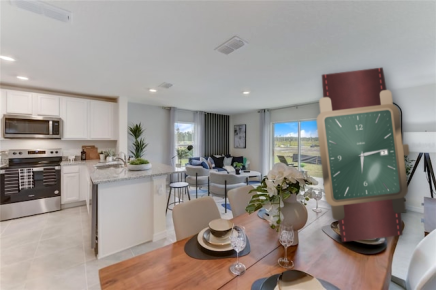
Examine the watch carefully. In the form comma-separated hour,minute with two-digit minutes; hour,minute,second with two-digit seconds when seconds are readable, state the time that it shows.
6,14
